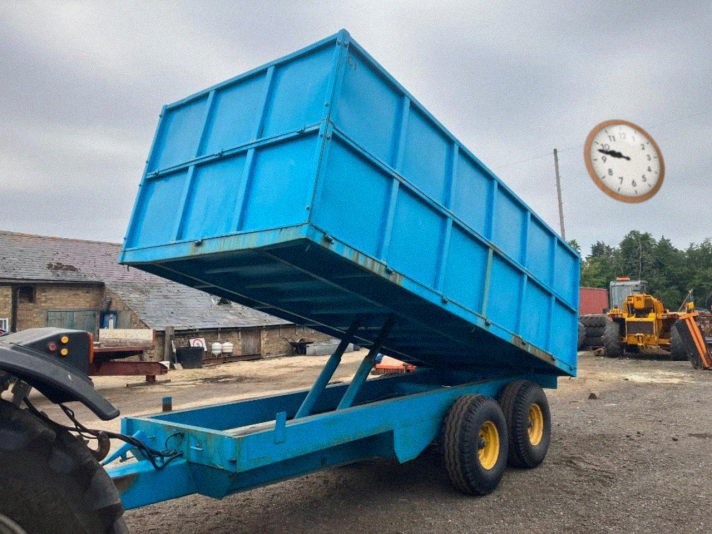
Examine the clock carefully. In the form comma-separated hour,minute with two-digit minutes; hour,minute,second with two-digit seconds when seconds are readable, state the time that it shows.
9,48
